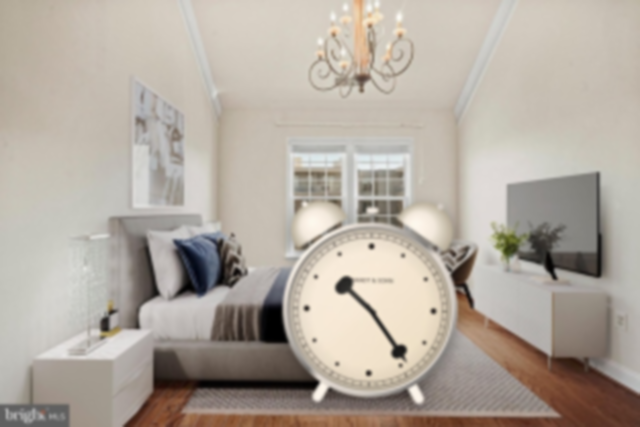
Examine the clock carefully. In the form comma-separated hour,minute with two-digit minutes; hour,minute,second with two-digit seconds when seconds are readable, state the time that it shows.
10,24
